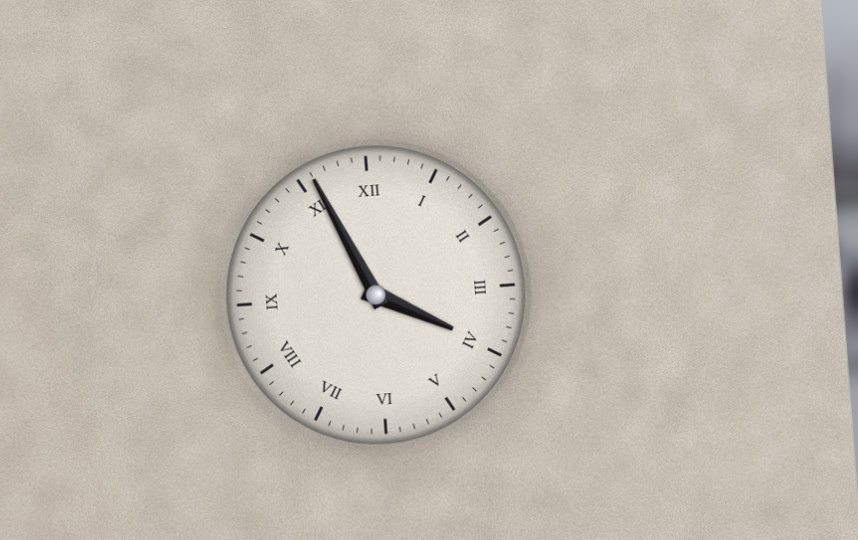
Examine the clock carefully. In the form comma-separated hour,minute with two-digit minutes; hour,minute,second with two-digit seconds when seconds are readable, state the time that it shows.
3,56
